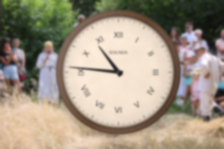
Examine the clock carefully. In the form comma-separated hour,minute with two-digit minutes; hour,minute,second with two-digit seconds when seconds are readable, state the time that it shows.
10,46
